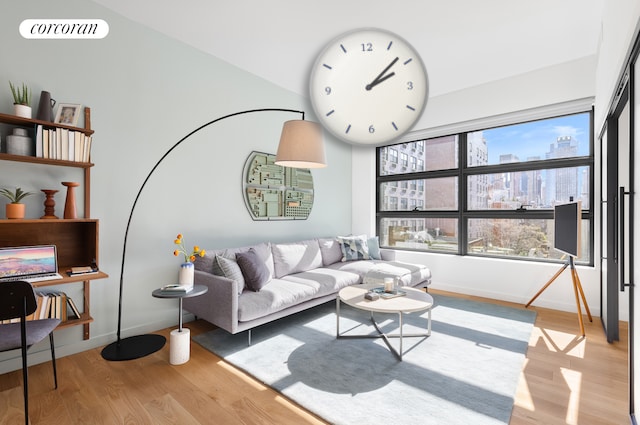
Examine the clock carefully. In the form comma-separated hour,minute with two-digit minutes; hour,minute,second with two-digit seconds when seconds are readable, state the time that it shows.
2,08
